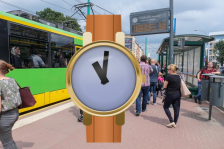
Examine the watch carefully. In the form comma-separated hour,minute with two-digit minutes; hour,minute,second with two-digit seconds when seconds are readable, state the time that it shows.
11,01
